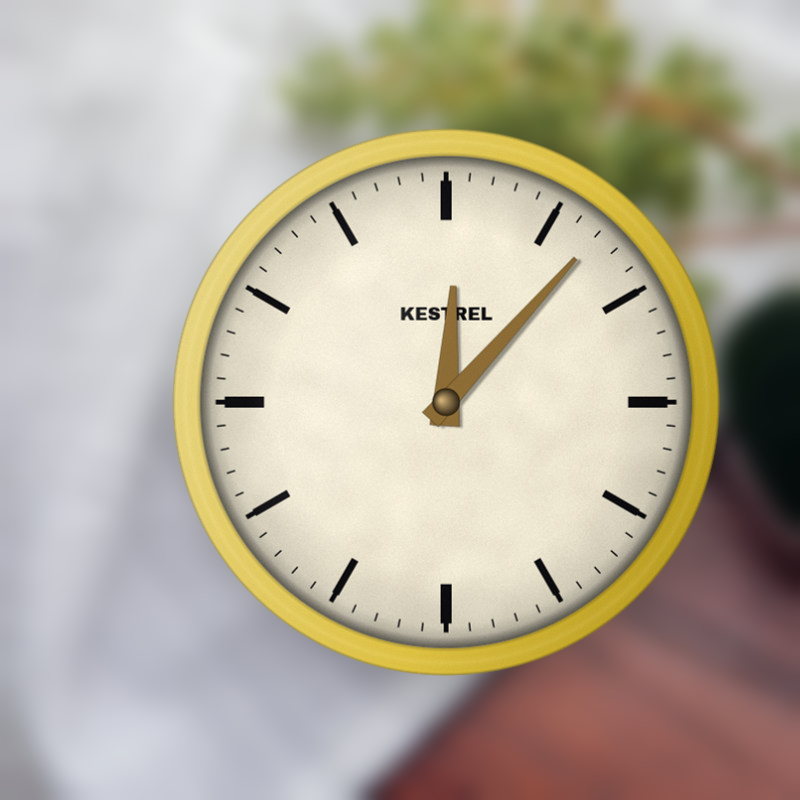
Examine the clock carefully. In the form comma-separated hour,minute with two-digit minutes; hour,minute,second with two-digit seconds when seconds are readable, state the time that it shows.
12,07
